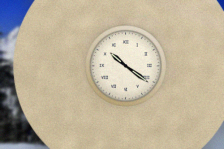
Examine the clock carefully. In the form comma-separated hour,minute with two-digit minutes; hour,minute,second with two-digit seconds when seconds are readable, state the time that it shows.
10,21
